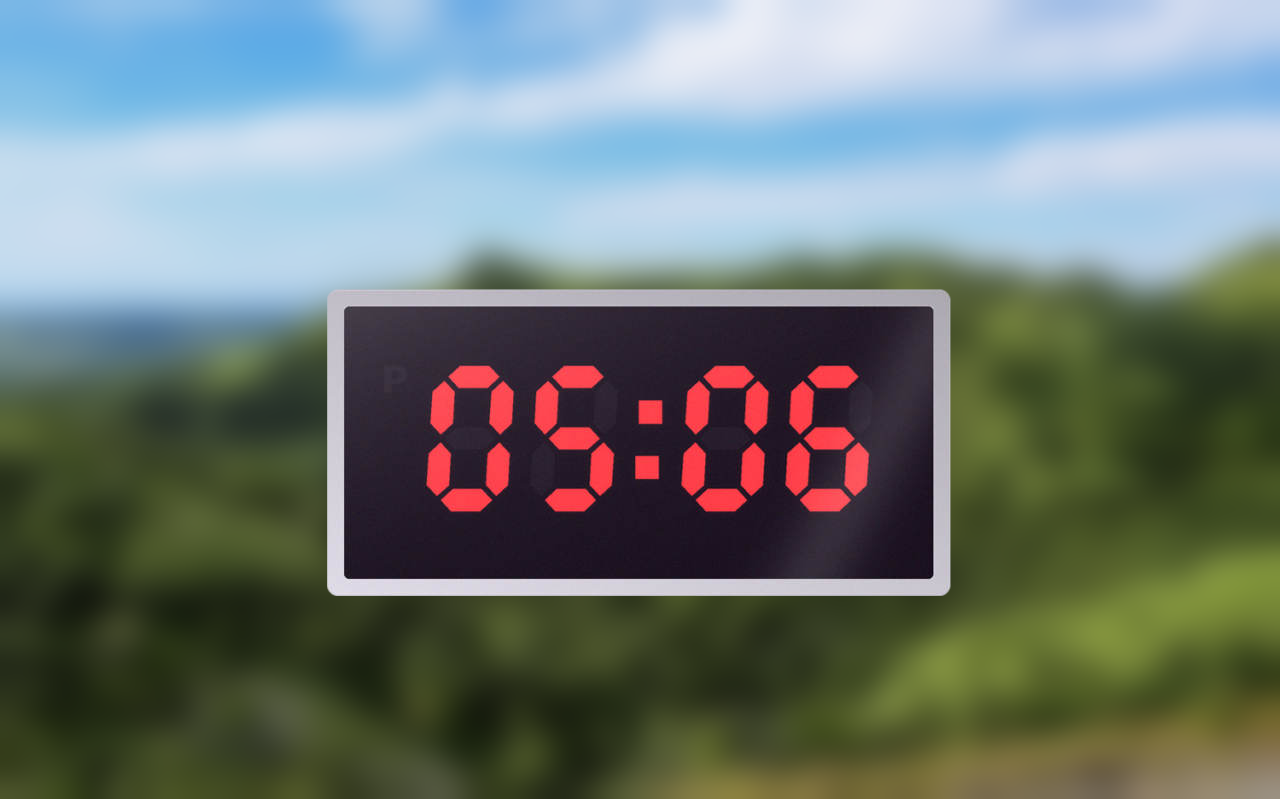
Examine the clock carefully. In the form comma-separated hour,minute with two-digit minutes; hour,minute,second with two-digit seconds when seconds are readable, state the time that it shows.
5,06
